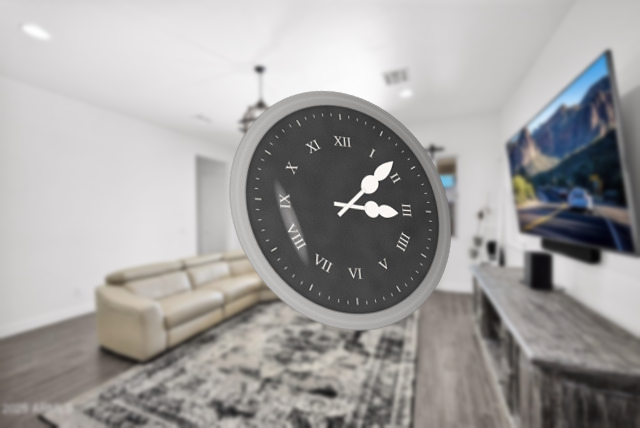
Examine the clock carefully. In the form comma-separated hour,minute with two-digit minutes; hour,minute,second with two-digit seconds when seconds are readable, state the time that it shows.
3,08
